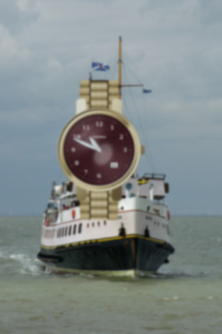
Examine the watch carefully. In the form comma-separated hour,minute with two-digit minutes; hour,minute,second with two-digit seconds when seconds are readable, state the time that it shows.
10,49
